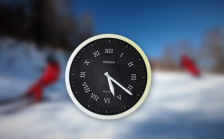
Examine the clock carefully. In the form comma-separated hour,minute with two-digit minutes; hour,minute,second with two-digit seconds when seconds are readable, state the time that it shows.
5,21
